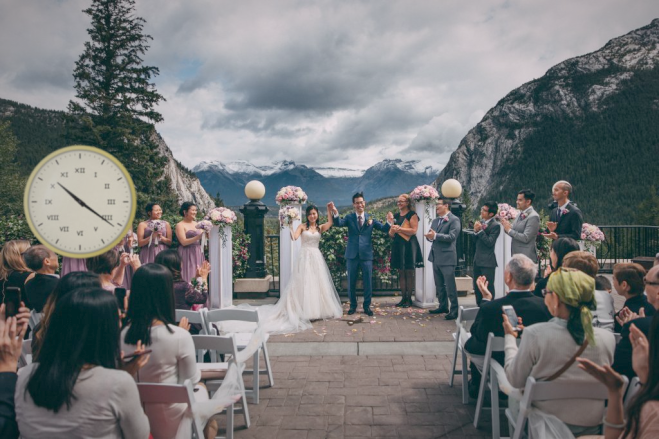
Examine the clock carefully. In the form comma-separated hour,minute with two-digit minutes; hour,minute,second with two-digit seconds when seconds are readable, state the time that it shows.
10,21
